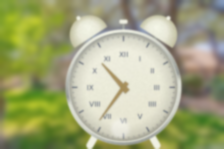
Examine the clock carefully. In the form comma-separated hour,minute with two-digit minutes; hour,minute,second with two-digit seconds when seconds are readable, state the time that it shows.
10,36
